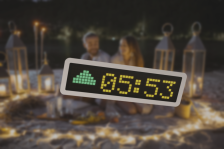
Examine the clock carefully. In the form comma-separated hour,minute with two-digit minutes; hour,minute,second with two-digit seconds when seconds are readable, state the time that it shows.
5,53
